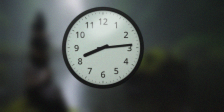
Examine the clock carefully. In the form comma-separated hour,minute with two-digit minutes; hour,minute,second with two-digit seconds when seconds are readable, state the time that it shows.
8,14
